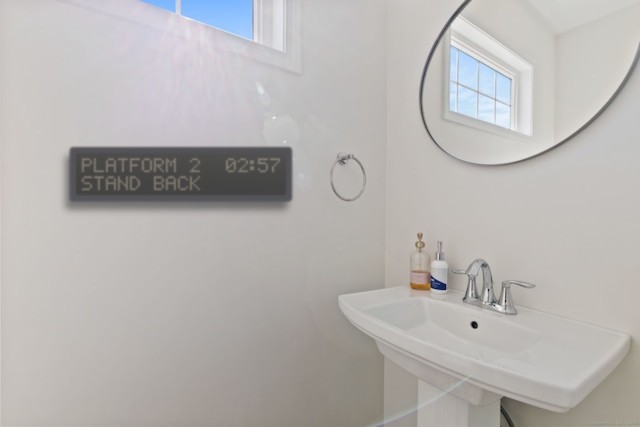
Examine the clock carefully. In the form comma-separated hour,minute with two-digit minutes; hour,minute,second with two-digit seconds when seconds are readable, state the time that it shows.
2,57
